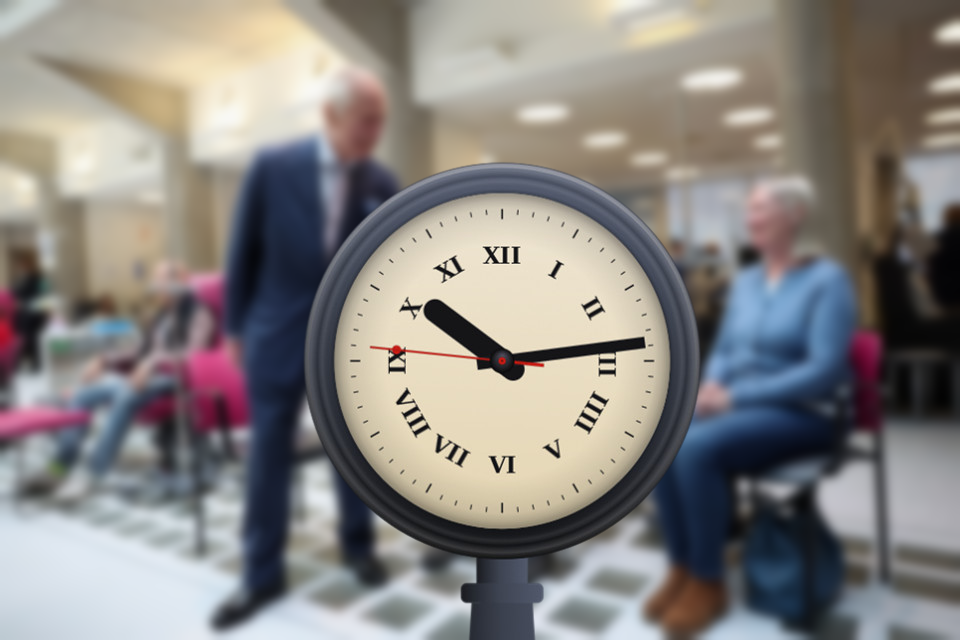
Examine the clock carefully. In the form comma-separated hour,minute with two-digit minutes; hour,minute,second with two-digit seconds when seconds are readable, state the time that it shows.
10,13,46
